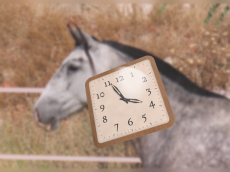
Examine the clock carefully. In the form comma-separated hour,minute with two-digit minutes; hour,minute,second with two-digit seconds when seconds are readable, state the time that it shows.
3,56
